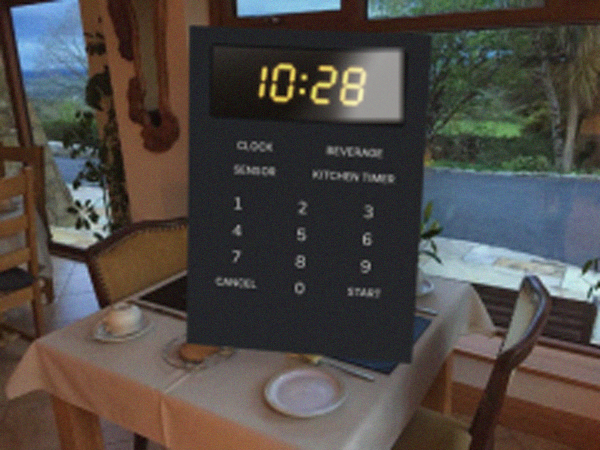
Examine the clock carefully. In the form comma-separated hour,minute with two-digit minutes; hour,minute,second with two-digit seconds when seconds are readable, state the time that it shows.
10,28
